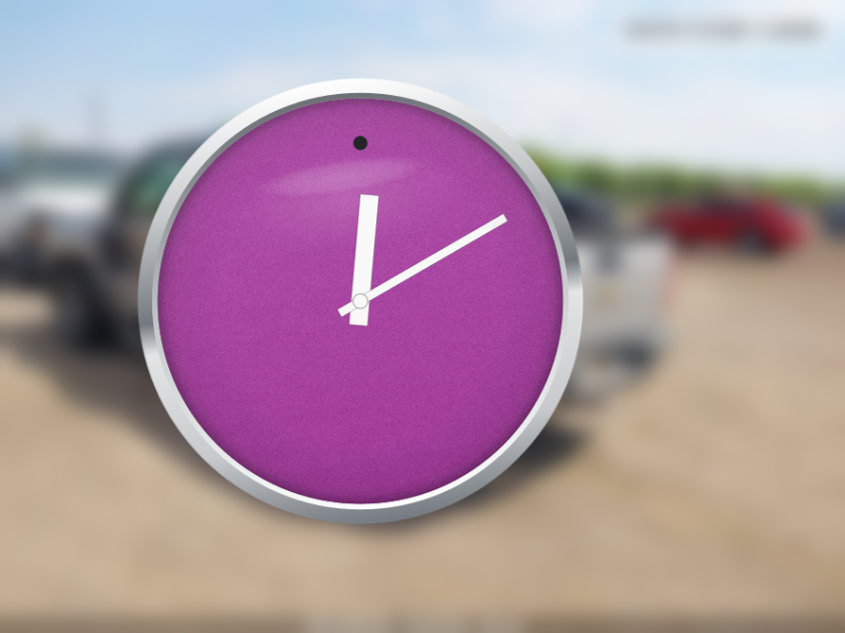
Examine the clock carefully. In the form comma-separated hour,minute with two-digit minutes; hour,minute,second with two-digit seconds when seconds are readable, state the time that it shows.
12,10
